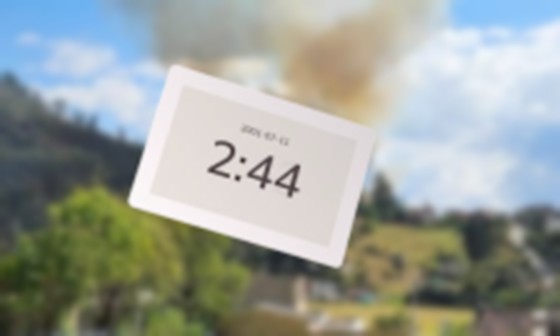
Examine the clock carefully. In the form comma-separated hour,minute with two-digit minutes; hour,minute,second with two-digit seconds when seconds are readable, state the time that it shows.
2,44
